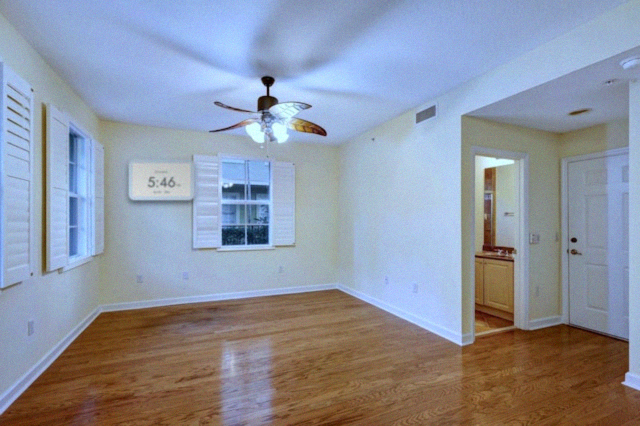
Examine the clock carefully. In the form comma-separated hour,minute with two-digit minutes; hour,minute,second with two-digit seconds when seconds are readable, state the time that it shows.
5,46
